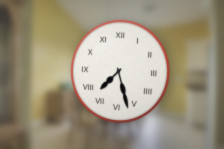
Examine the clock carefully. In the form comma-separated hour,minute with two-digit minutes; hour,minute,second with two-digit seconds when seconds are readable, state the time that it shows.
7,27
